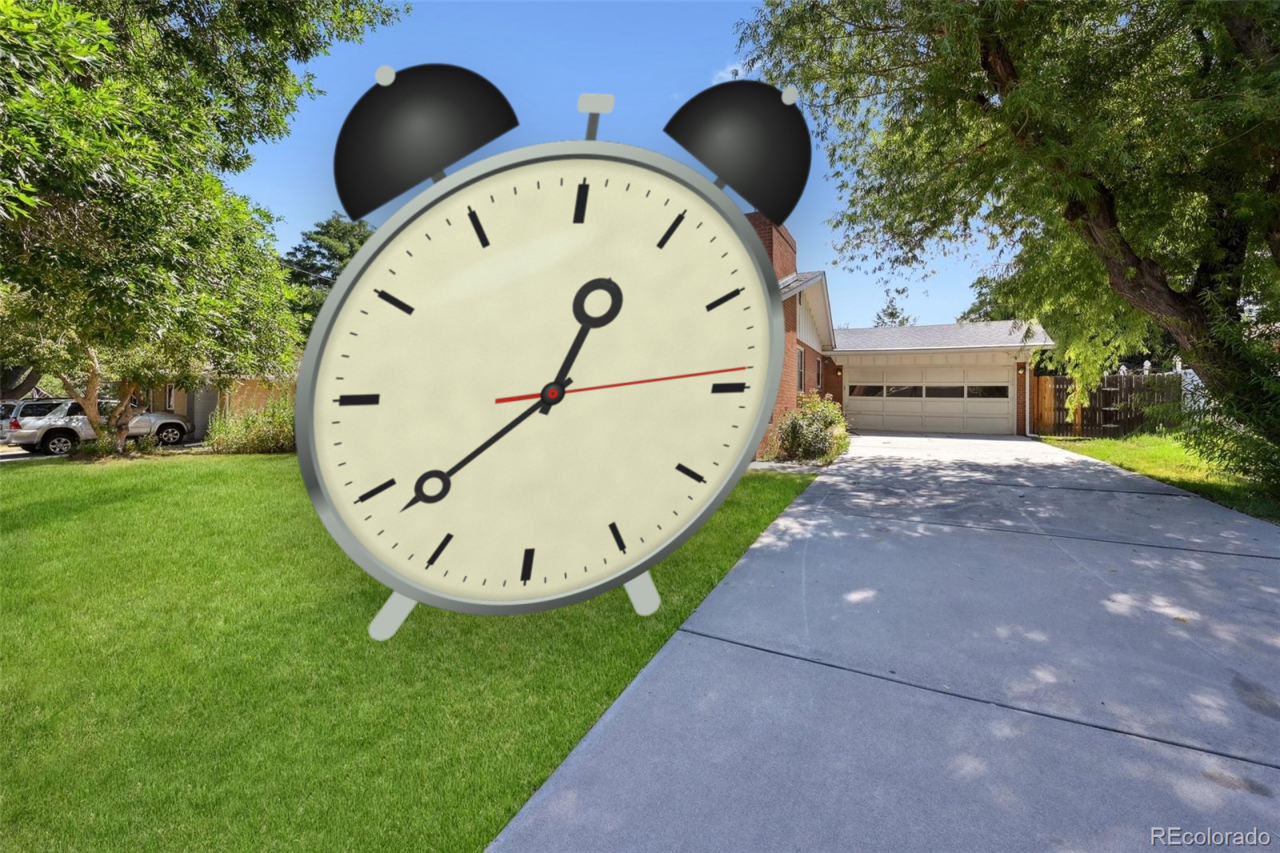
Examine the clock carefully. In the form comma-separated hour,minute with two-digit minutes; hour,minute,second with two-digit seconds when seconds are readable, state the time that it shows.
12,38,14
